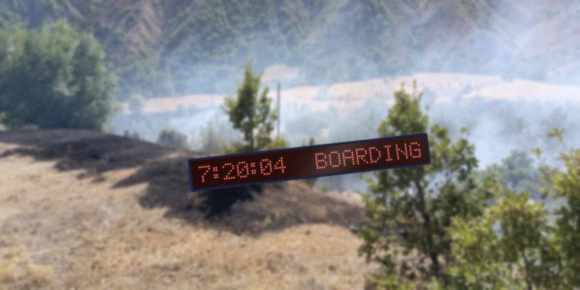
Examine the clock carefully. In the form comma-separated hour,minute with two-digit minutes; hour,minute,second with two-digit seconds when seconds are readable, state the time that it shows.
7,20,04
